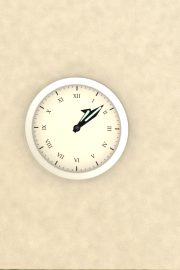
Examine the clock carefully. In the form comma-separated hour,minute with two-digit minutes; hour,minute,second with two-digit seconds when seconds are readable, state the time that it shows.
1,08
